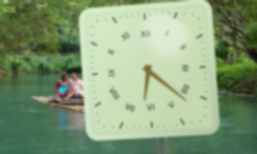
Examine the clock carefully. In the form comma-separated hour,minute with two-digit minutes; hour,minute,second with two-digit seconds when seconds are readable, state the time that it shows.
6,22
